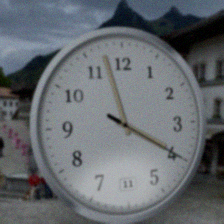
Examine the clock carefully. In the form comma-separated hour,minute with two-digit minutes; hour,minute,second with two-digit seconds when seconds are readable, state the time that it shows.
3,57,20
